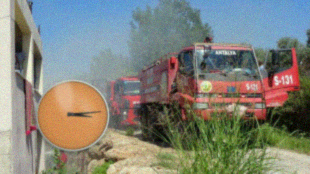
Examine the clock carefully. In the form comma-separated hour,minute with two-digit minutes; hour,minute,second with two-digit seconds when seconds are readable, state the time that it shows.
3,14
